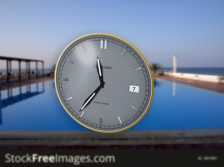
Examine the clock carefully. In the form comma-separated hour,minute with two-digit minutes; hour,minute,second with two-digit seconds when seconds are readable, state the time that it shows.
11,36
